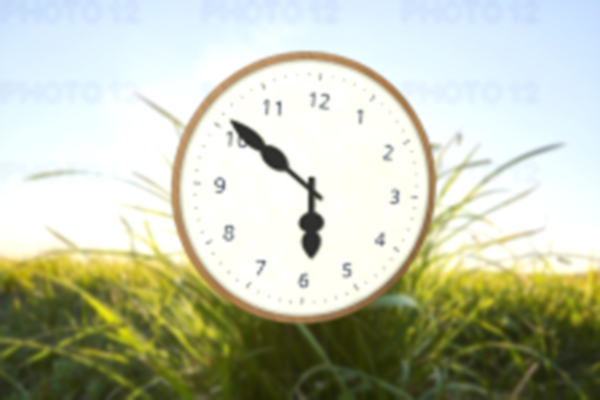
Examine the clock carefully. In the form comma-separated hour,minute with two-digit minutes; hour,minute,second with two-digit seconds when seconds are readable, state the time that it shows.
5,51
